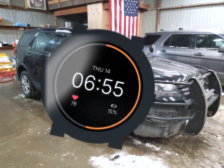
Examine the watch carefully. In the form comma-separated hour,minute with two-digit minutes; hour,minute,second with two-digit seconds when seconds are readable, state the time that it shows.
6,55
